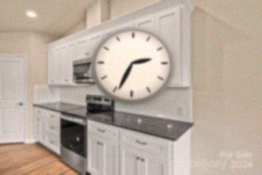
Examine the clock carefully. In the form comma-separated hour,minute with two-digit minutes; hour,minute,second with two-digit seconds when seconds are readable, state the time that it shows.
2,34
